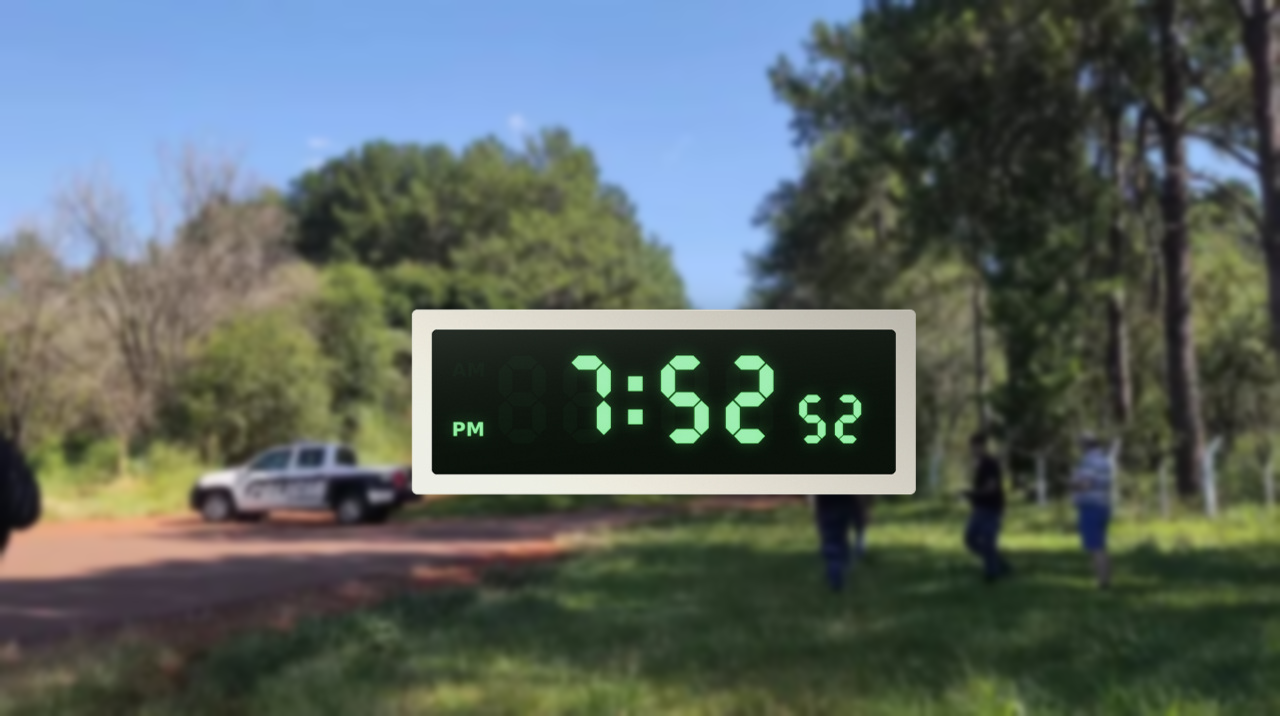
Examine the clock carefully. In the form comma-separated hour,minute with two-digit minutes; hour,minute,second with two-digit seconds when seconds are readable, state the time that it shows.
7,52,52
